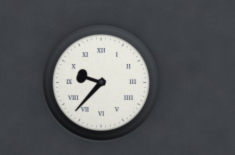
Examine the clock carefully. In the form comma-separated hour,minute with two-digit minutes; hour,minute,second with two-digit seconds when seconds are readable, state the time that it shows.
9,37
